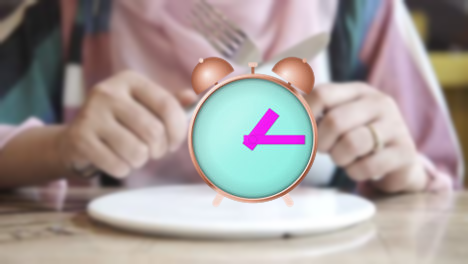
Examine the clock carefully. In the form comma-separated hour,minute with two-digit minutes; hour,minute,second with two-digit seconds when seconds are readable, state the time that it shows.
1,15
